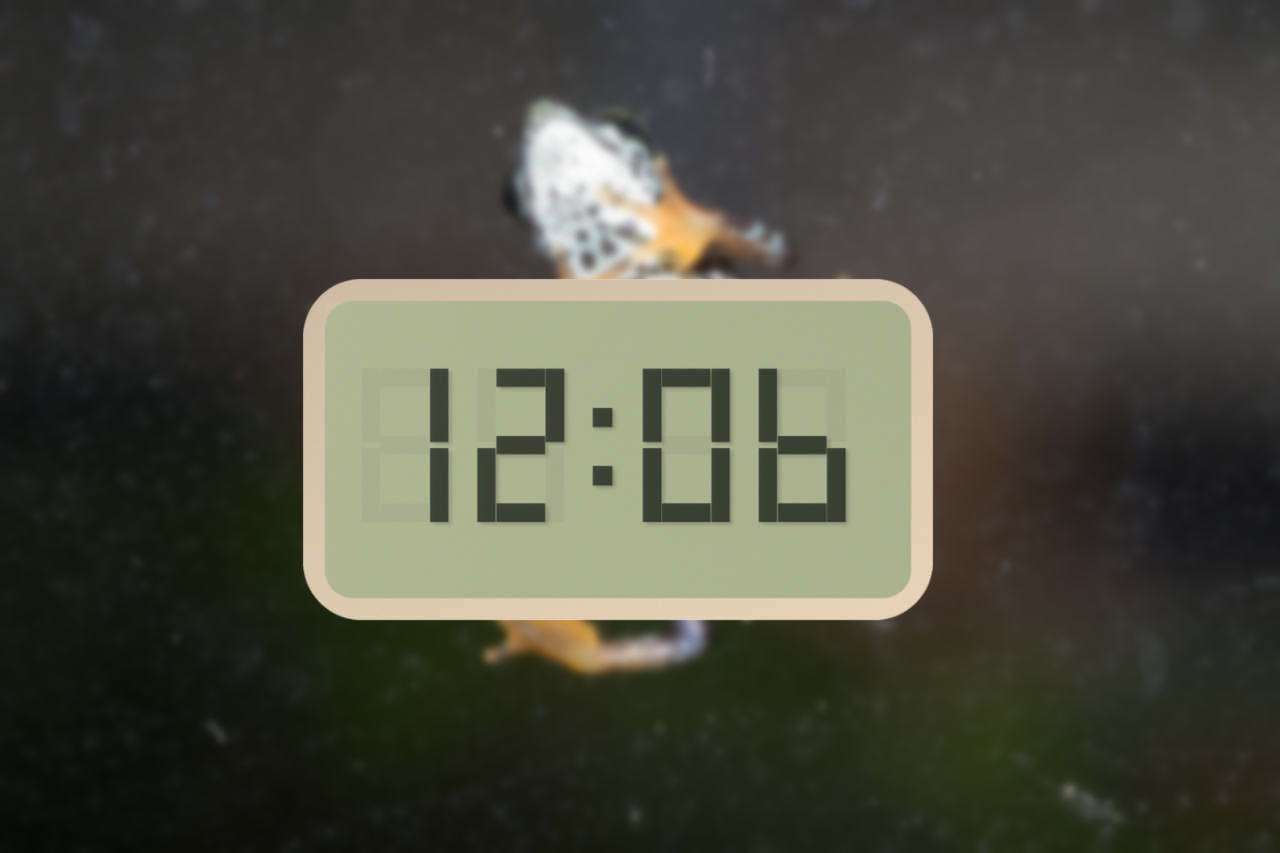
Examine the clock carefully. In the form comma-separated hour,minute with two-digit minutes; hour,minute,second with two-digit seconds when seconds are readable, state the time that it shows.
12,06
